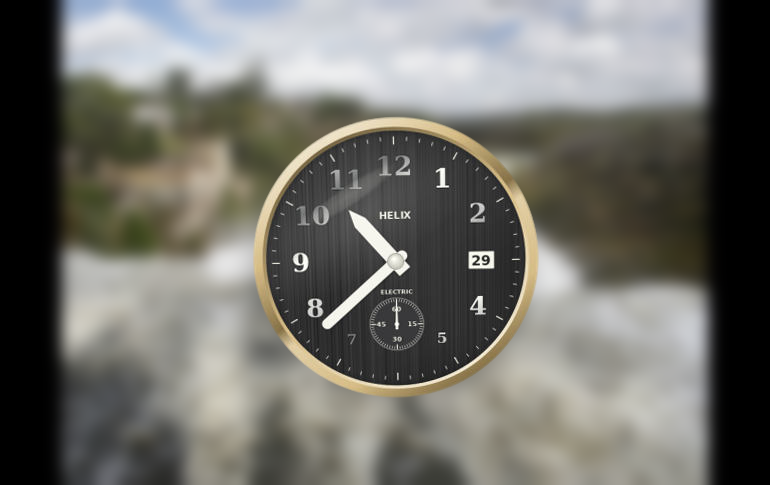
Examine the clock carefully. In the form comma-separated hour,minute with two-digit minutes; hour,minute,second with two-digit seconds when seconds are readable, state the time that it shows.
10,38
